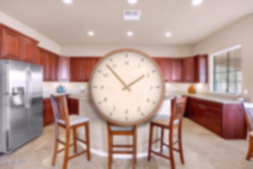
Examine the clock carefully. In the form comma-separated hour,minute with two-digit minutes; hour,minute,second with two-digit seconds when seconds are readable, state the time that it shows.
1,53
